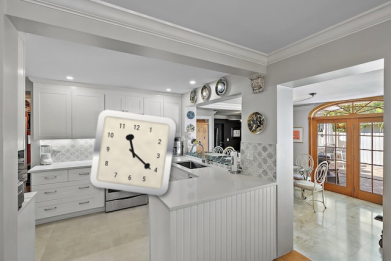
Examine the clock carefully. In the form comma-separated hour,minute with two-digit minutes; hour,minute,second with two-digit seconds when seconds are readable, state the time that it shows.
11,21
